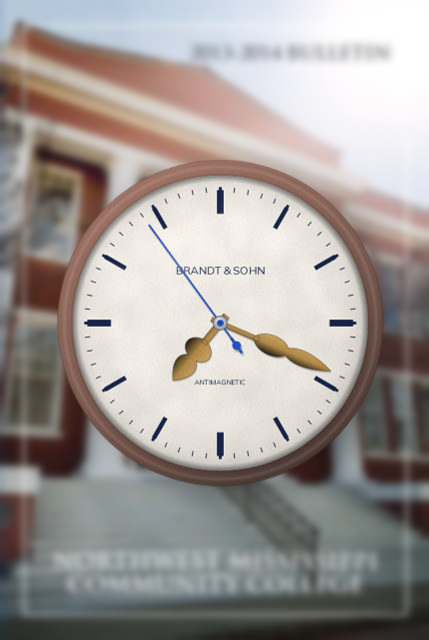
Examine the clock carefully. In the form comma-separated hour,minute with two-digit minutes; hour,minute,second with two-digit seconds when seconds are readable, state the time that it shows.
7,18,54
